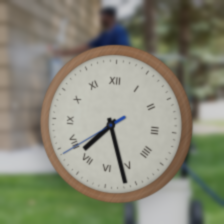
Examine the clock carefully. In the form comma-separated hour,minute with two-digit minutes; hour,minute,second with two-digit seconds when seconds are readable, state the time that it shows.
7,26,39
